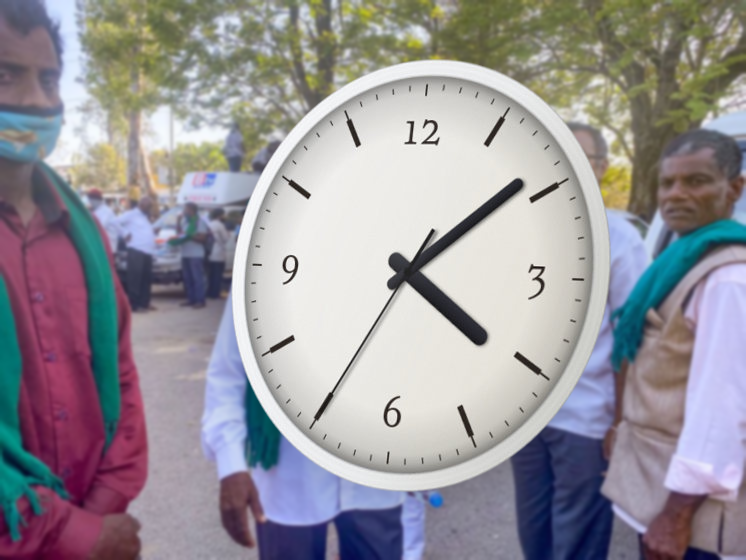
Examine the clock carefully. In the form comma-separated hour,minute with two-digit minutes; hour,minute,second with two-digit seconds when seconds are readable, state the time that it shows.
4,08,35
